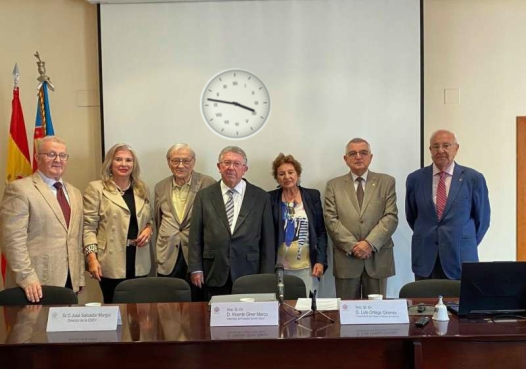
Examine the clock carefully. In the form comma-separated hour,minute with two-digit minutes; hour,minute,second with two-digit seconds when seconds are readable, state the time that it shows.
3,47
